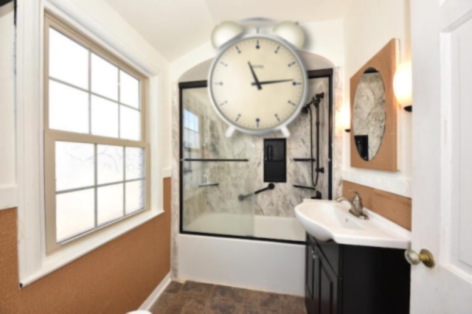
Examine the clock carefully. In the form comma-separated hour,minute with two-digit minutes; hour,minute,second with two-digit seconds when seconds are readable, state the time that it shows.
11,14
